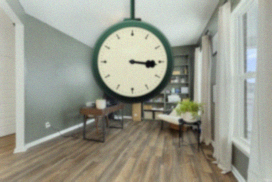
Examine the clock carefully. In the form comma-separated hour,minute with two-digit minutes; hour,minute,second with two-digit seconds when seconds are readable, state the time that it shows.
3,16
